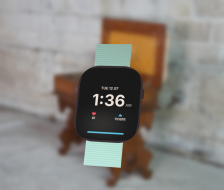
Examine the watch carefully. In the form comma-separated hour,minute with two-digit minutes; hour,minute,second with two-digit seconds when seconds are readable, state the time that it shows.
1,36
